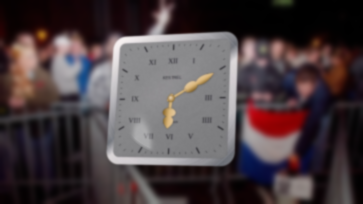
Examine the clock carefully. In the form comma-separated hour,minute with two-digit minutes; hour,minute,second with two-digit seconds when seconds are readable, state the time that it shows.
6,10
